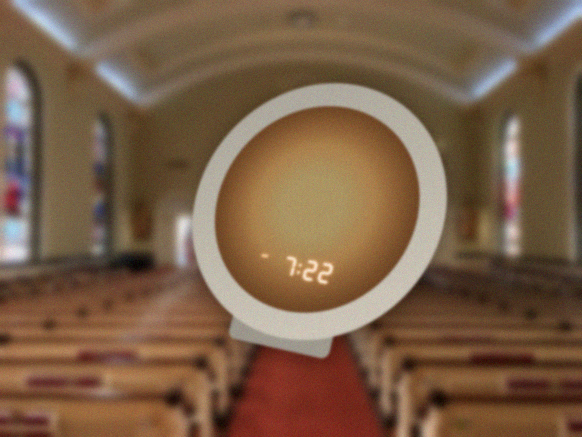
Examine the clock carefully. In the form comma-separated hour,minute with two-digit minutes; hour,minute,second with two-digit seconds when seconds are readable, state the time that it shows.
7,22
